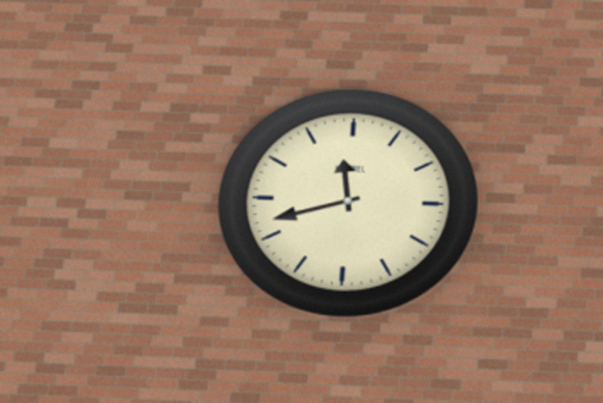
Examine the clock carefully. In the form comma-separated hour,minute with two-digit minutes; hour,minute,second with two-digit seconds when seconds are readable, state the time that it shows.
11,42
